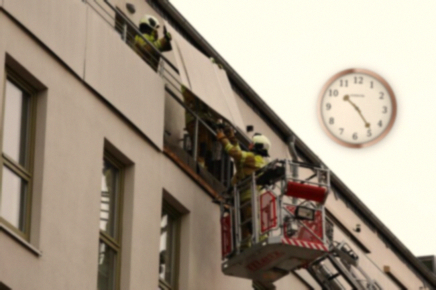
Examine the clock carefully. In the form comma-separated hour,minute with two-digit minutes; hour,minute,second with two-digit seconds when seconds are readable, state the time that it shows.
10,24
